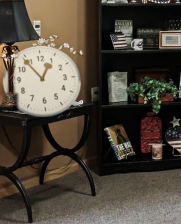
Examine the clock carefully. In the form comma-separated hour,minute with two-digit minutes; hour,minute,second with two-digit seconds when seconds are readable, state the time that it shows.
12,54
